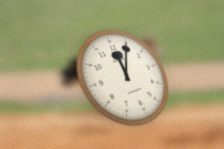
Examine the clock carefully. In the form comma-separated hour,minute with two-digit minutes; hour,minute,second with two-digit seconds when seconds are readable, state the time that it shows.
12,05
